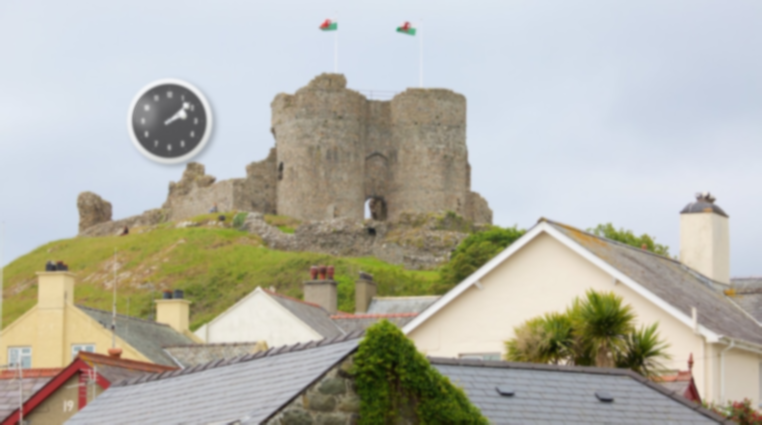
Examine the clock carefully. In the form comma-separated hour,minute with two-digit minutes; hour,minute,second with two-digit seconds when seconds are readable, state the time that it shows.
2,08
